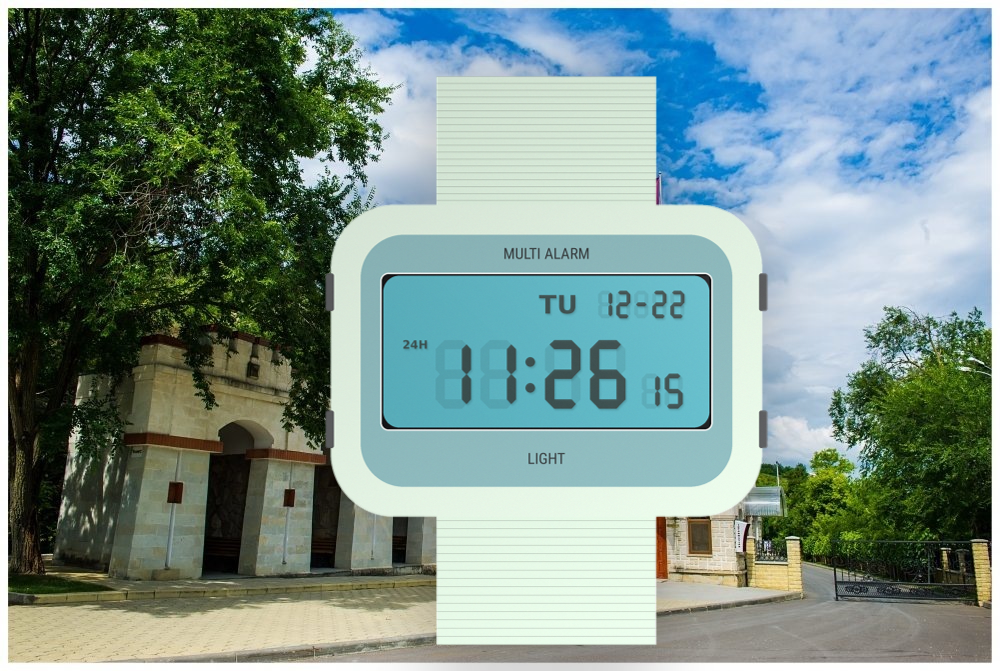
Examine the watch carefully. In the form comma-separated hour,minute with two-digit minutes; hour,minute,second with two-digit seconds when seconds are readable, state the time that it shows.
11,26,15
